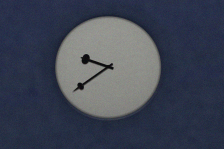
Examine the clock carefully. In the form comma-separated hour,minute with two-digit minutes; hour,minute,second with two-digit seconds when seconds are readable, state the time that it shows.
9,39
